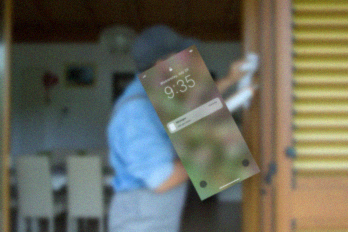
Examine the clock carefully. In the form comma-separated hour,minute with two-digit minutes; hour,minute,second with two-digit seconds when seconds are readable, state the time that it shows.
9,35
